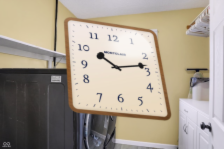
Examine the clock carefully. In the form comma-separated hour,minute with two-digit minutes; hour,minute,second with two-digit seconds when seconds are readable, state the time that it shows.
10,13
